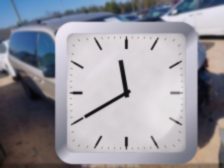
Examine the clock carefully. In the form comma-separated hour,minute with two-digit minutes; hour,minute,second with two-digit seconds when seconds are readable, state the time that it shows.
11,40
